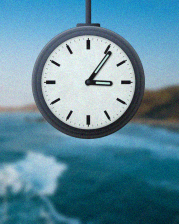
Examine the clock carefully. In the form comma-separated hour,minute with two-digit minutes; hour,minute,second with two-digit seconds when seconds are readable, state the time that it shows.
3,06
